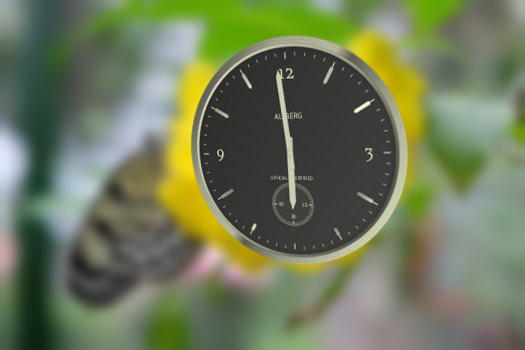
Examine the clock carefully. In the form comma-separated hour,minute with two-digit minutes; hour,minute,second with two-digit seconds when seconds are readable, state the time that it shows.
5,59
